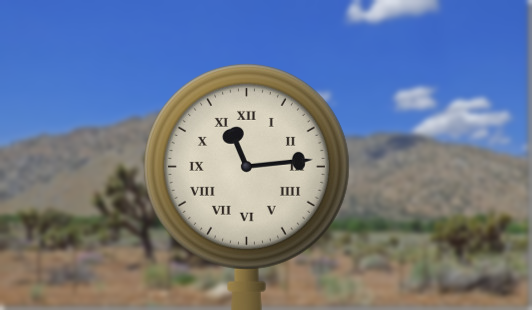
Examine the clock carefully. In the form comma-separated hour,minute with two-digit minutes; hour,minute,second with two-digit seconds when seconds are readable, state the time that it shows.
11,14
